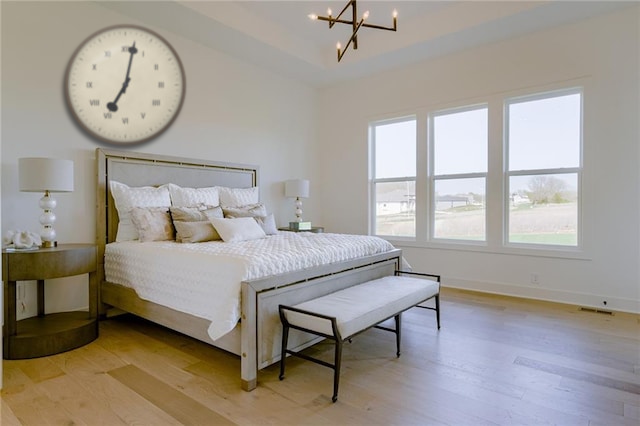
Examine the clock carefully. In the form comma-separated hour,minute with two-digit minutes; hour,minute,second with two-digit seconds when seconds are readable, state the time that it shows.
7,02
